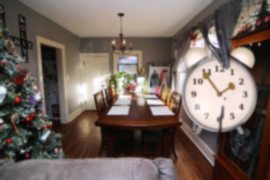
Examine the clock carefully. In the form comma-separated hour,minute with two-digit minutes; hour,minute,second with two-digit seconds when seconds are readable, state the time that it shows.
1,54
